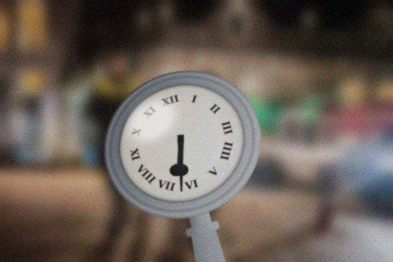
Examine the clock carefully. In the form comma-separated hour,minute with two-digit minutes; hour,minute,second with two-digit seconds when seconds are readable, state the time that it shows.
6,32
